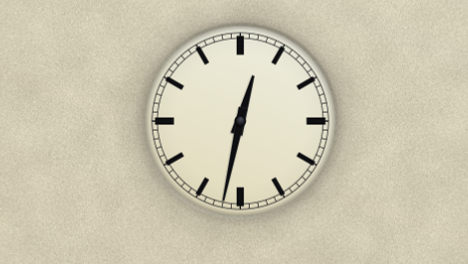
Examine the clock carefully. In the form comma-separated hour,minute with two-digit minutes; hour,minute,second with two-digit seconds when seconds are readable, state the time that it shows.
12,32
